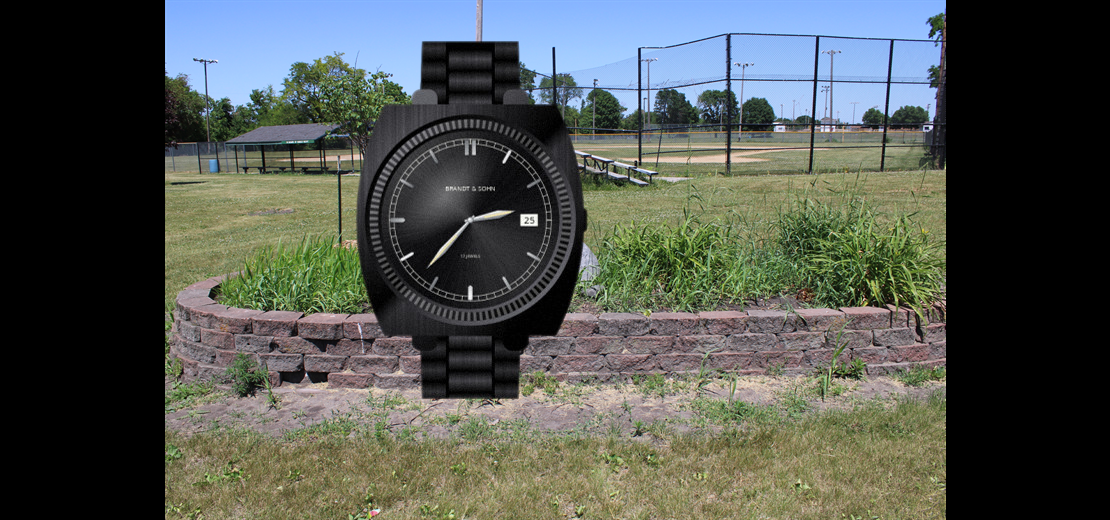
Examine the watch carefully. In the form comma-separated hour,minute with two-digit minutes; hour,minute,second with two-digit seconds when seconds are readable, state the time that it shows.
2,37
